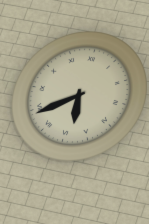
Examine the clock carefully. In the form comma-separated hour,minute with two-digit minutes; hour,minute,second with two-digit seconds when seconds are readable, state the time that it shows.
5,39
